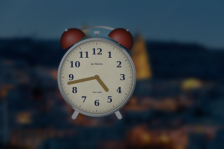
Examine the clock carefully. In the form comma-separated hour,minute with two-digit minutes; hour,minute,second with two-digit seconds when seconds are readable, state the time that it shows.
4,43
